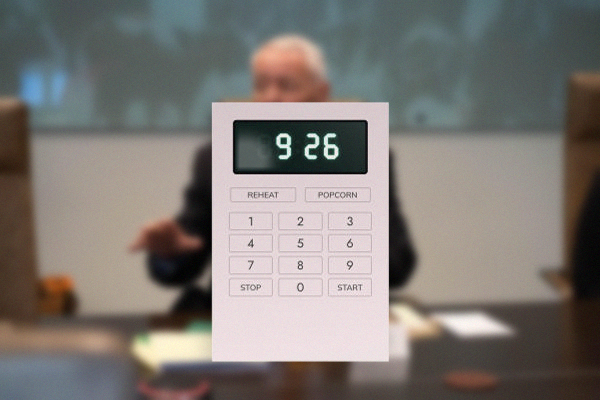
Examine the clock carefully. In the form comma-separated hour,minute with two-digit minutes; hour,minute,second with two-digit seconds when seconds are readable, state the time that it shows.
9,26
